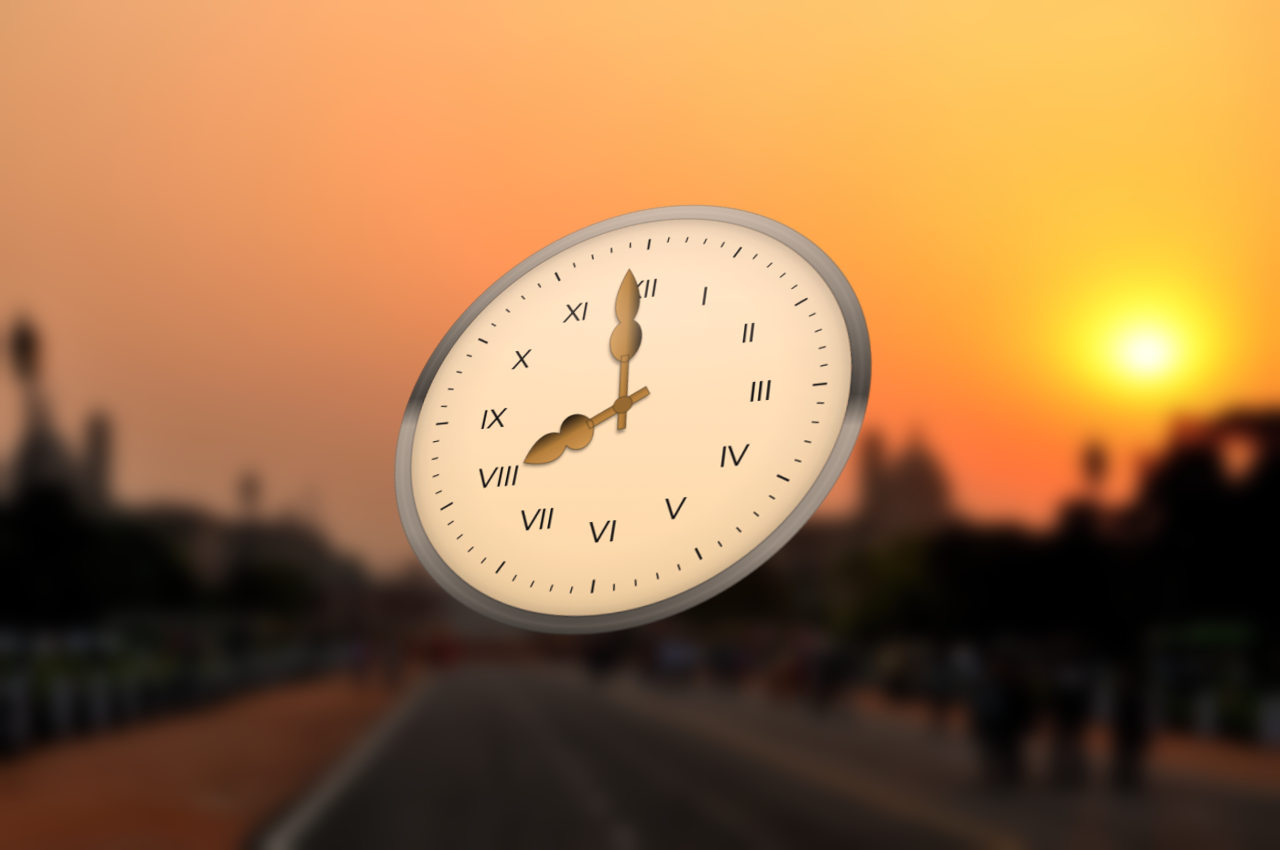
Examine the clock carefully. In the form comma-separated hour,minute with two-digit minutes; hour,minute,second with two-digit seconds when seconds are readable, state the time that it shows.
7,59
